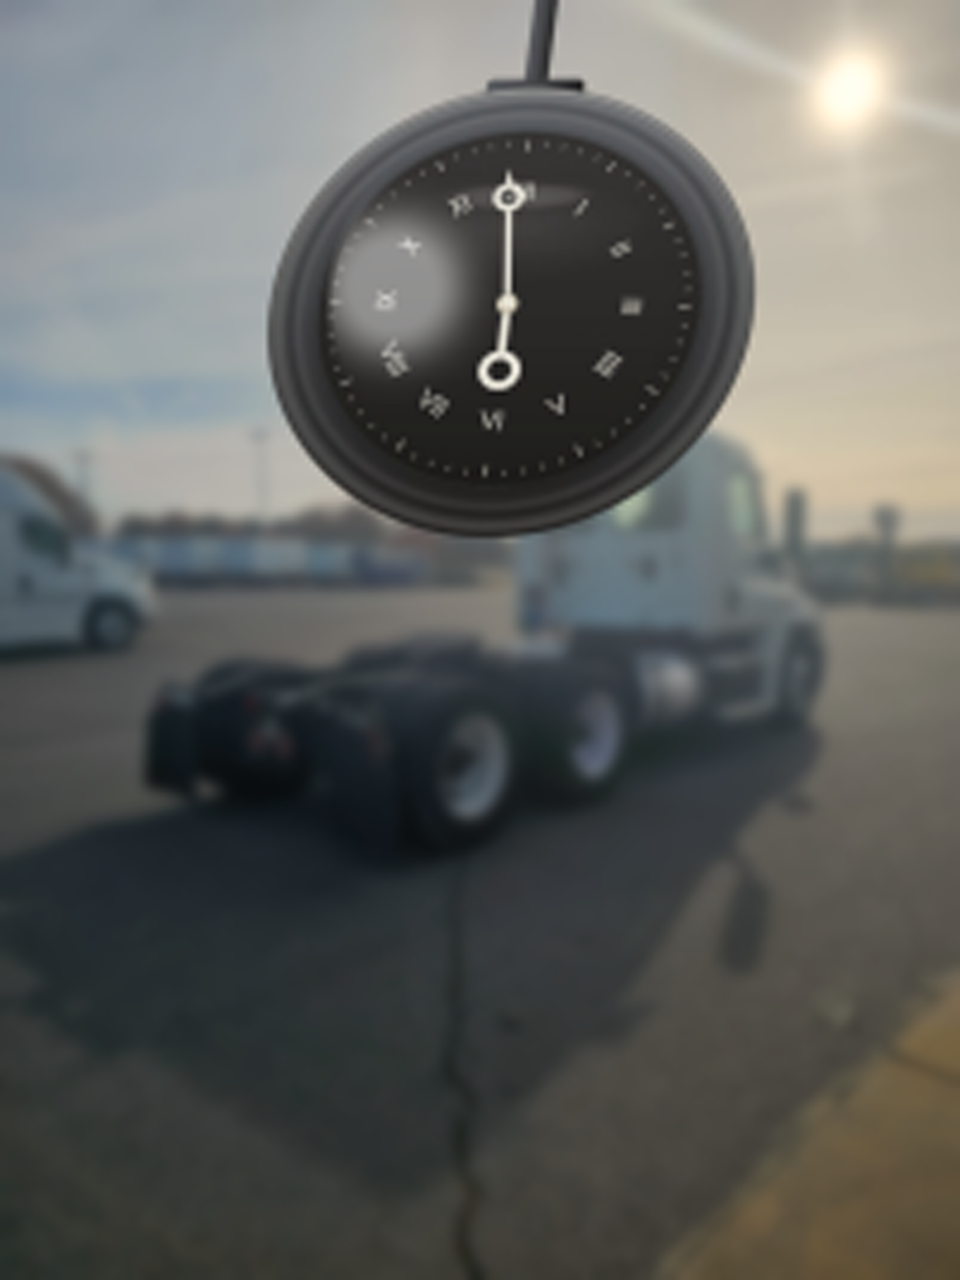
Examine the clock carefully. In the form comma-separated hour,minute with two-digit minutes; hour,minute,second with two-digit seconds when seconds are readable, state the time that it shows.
5,59
